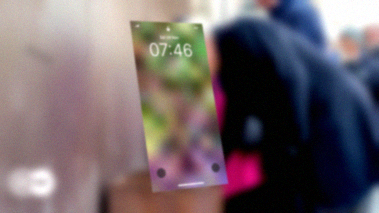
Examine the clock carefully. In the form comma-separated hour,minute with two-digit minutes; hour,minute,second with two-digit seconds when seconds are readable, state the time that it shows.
7,46
